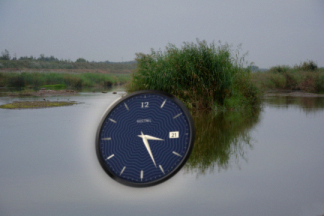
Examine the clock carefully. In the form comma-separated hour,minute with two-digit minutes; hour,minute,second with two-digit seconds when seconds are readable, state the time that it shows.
3,26
